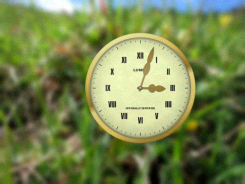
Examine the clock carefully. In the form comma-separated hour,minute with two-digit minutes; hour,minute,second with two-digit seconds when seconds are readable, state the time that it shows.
3,03
